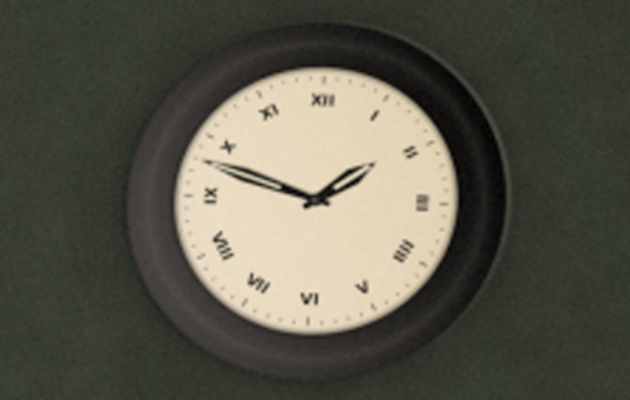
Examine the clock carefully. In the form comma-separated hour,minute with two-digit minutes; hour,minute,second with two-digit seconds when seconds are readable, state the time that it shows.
1,48
